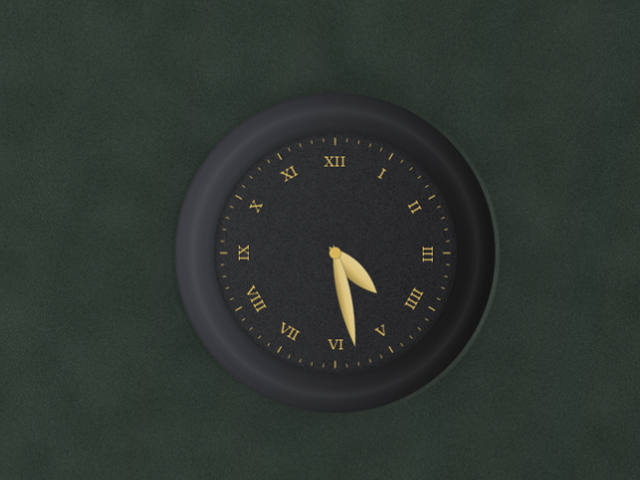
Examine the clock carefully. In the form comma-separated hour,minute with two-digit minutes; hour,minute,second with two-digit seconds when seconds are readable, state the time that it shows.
4,28
